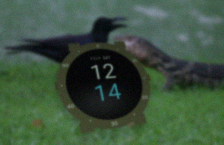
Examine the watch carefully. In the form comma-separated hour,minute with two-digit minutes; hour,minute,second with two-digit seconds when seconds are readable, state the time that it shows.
12,14
